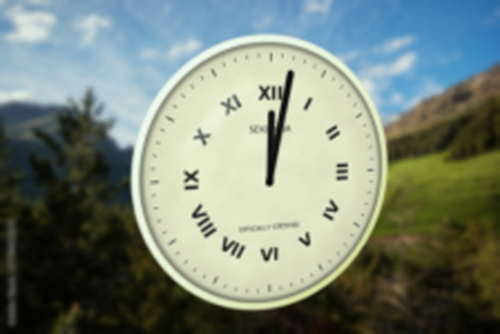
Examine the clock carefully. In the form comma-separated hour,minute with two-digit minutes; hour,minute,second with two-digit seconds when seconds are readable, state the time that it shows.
12,02
